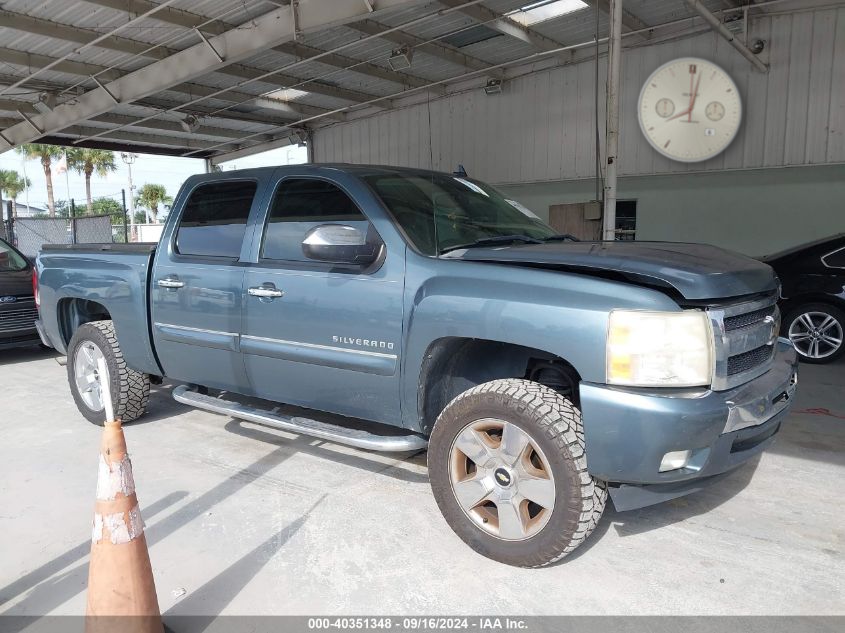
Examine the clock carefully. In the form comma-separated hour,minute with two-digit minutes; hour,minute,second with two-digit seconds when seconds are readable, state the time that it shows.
8,02
